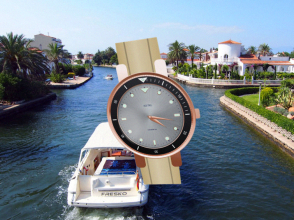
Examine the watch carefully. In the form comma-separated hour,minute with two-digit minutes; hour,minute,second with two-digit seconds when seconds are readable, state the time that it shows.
4,17
